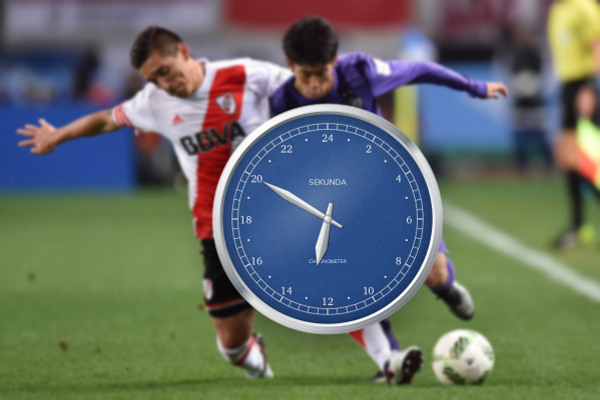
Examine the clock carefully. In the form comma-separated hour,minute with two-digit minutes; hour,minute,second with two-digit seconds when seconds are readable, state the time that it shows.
12,50
